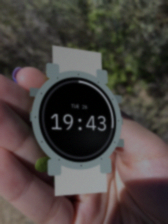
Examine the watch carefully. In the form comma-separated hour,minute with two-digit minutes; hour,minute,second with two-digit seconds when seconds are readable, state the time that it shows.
19,43
